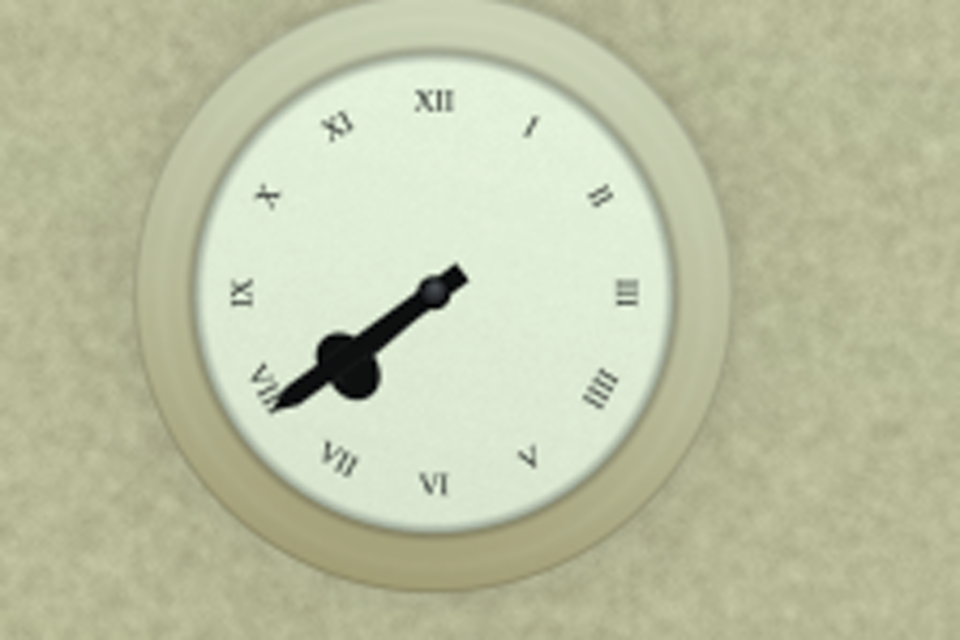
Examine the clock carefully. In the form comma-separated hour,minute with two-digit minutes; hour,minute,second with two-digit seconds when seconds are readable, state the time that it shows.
7,39
